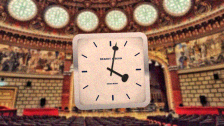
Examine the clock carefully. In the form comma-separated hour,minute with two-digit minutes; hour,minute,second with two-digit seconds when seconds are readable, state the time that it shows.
4,02
